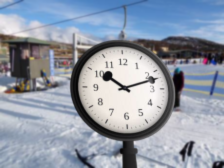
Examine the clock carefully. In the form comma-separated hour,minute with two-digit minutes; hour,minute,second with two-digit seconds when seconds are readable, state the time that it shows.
10,12
